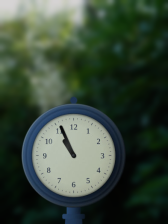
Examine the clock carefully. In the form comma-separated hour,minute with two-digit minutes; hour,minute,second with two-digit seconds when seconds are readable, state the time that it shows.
10,56
